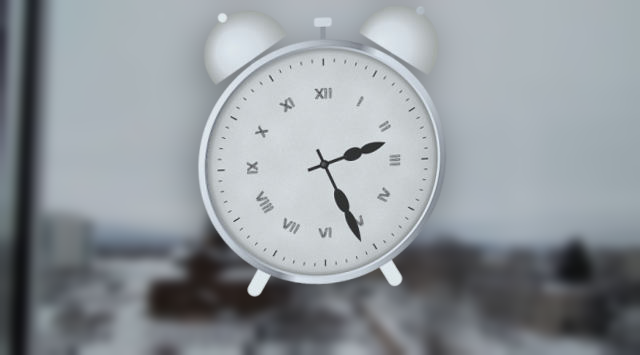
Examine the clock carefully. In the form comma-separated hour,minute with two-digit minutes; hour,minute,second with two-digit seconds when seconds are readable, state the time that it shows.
2,26
